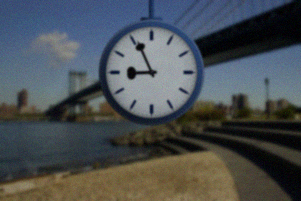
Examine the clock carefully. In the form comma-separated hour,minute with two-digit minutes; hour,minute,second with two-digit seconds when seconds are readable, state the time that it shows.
8,56
